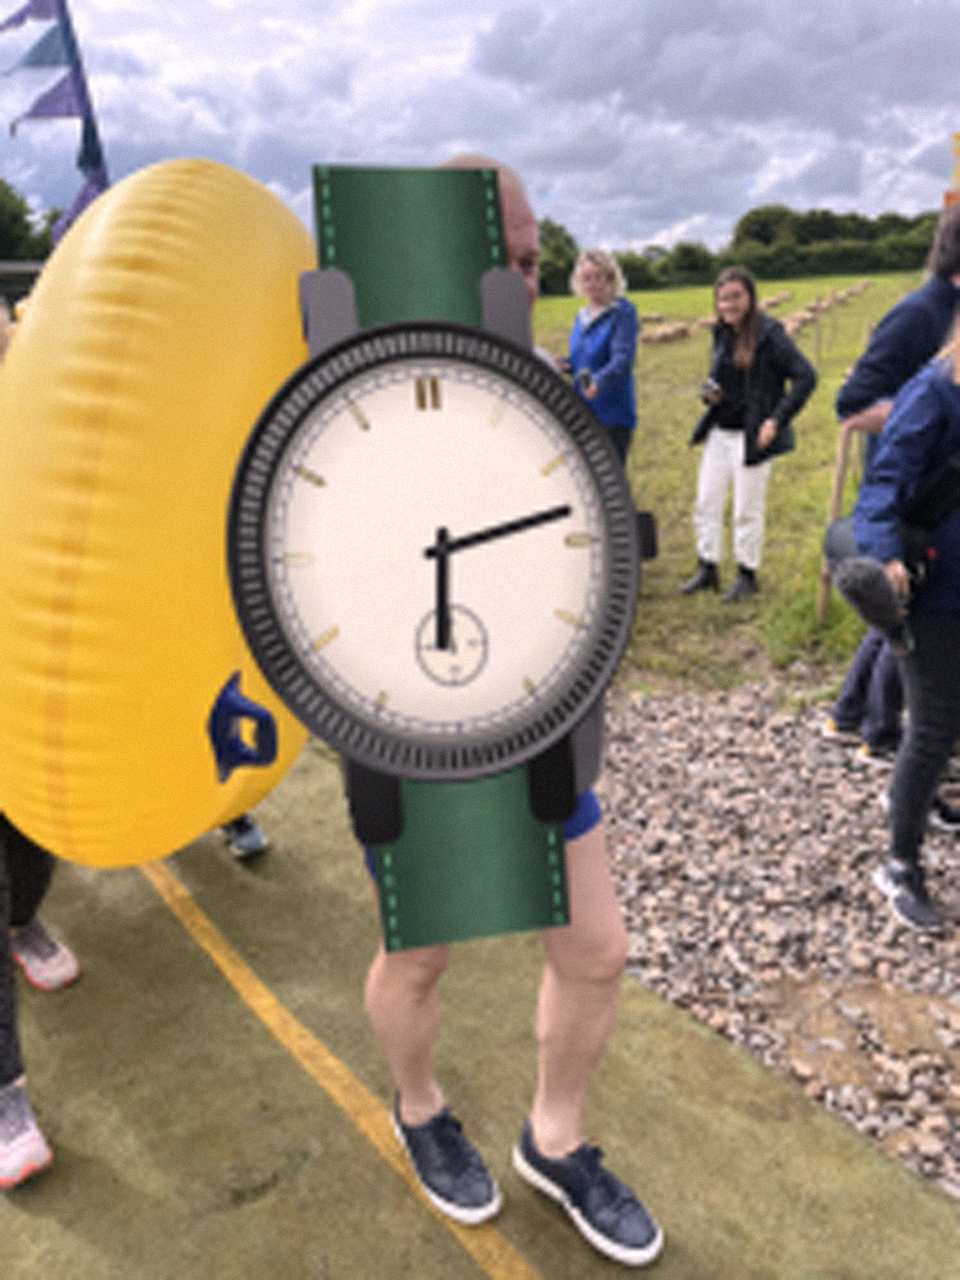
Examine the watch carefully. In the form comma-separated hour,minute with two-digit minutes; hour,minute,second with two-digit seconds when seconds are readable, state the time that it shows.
6,13
